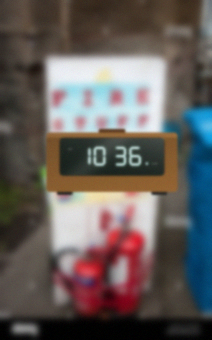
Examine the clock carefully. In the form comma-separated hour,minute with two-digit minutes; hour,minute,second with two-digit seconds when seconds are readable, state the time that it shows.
10,36
